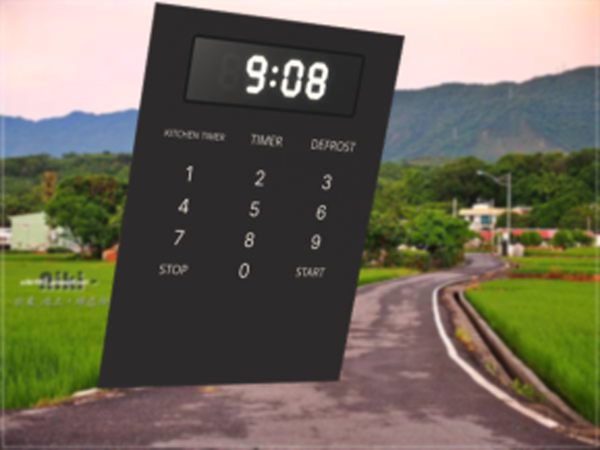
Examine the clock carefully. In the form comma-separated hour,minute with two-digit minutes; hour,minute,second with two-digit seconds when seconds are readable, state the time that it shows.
9,08
